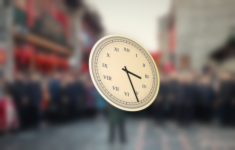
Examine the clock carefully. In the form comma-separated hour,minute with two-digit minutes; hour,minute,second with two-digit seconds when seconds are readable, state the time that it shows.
3,26
